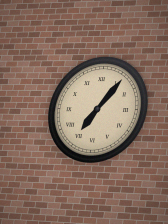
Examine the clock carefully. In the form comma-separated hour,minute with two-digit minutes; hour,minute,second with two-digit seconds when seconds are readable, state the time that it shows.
7,06
